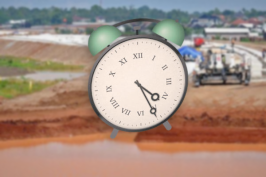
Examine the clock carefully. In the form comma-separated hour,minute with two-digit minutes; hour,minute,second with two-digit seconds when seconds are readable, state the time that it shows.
4,26
